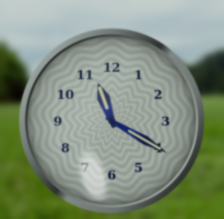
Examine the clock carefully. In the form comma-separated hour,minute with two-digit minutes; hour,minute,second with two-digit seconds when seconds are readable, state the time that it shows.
11,20
